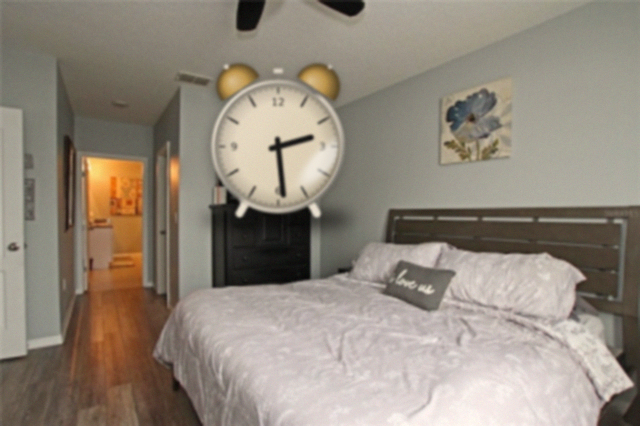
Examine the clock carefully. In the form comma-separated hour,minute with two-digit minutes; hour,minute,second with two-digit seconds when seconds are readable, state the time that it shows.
2,29
